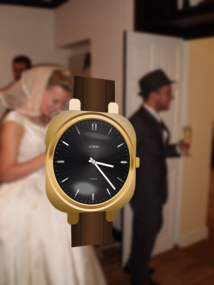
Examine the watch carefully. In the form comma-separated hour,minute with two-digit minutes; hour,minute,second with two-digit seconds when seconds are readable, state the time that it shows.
3,23
